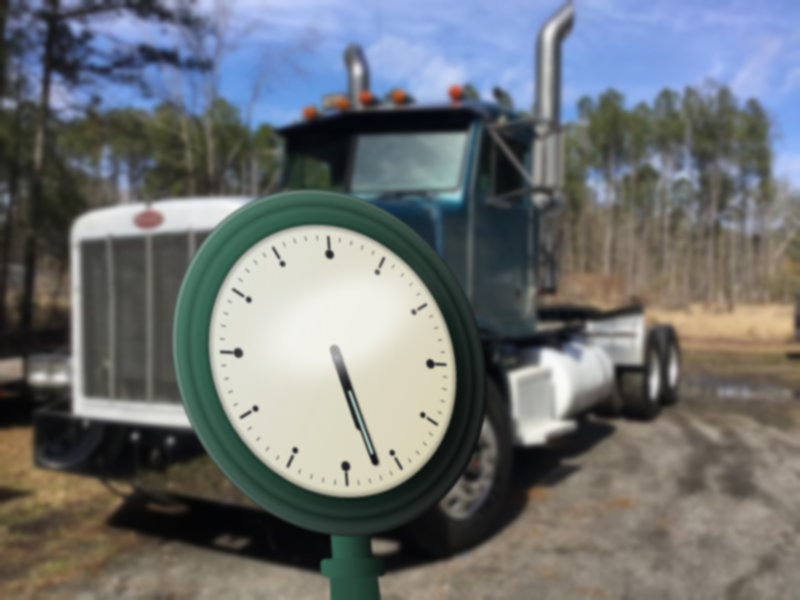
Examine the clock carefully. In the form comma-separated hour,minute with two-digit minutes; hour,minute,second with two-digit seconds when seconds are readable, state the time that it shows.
5,27
